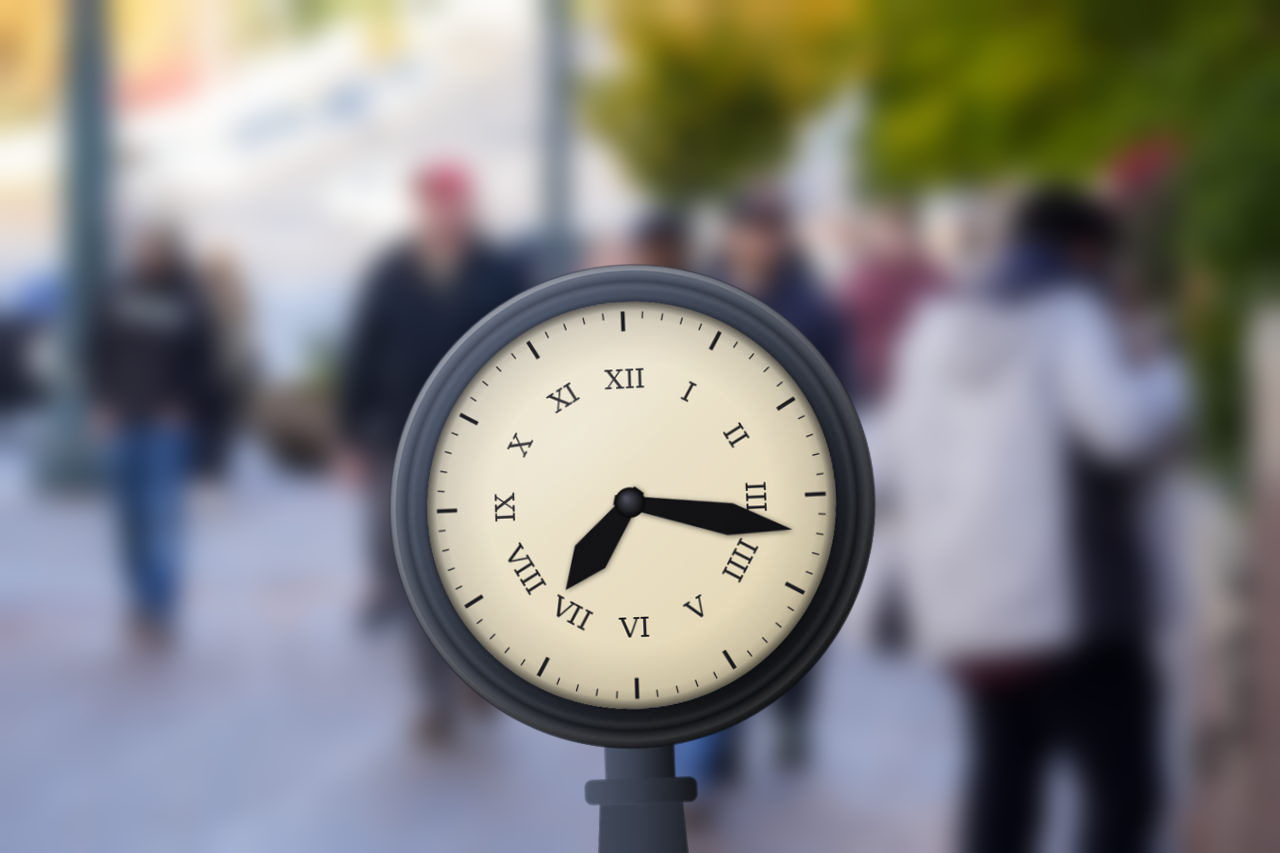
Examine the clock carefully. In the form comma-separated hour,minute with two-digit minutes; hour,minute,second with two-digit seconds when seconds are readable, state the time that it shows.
7,17
